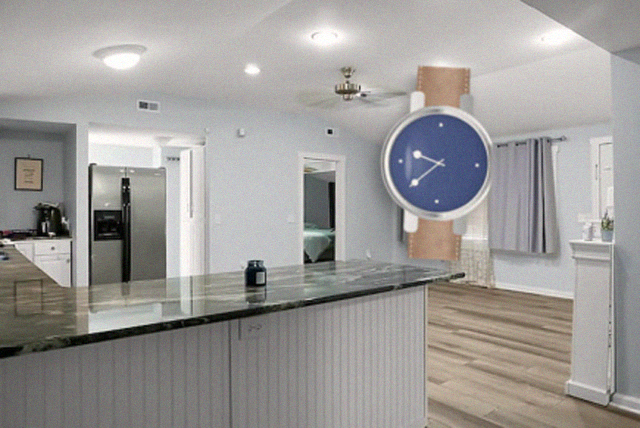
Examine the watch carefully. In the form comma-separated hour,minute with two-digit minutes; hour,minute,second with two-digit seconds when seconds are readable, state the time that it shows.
9,38
